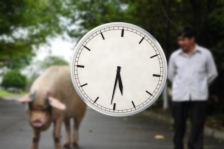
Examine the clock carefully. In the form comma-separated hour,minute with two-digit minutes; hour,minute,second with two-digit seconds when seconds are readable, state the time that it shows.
5,31
